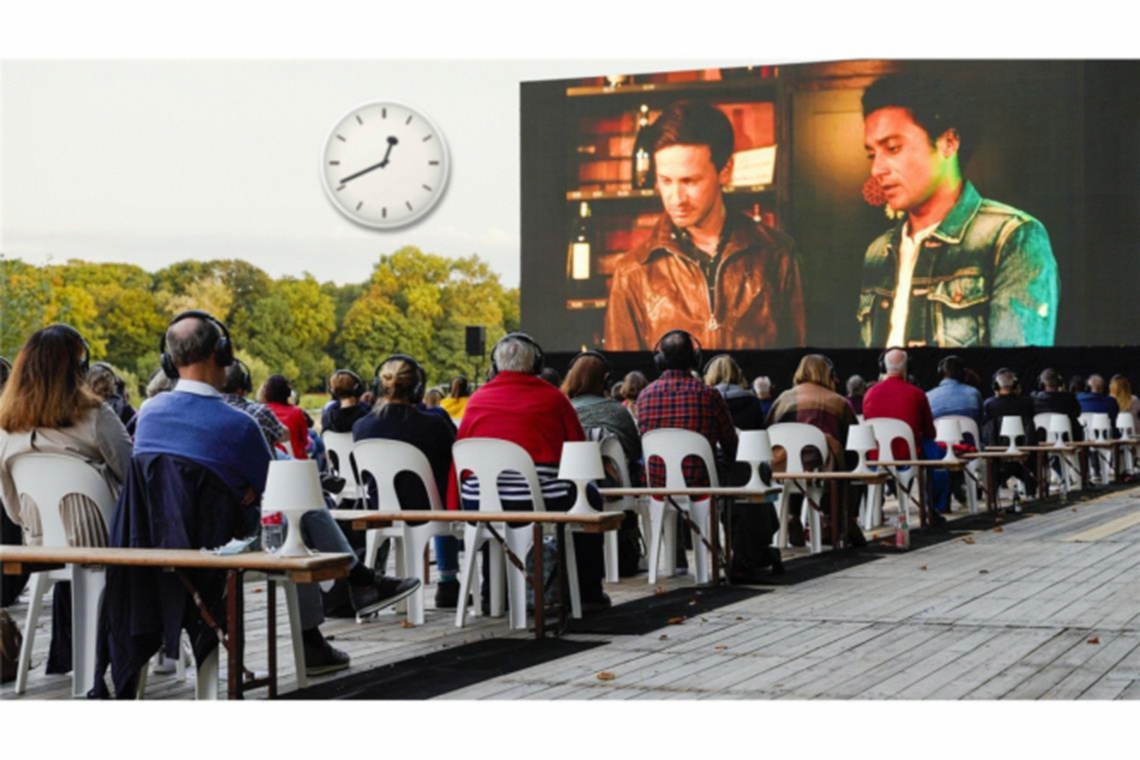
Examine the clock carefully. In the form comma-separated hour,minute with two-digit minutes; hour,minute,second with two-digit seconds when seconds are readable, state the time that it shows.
12,41
